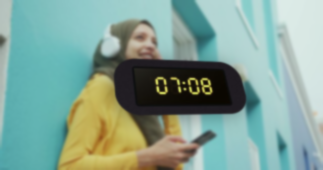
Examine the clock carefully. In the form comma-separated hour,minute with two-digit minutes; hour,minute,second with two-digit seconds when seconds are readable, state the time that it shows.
7,08
